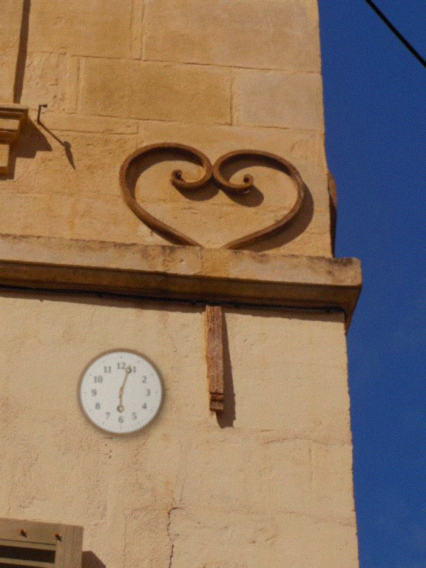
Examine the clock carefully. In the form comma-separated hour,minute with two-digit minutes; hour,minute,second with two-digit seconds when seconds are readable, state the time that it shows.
6,03
